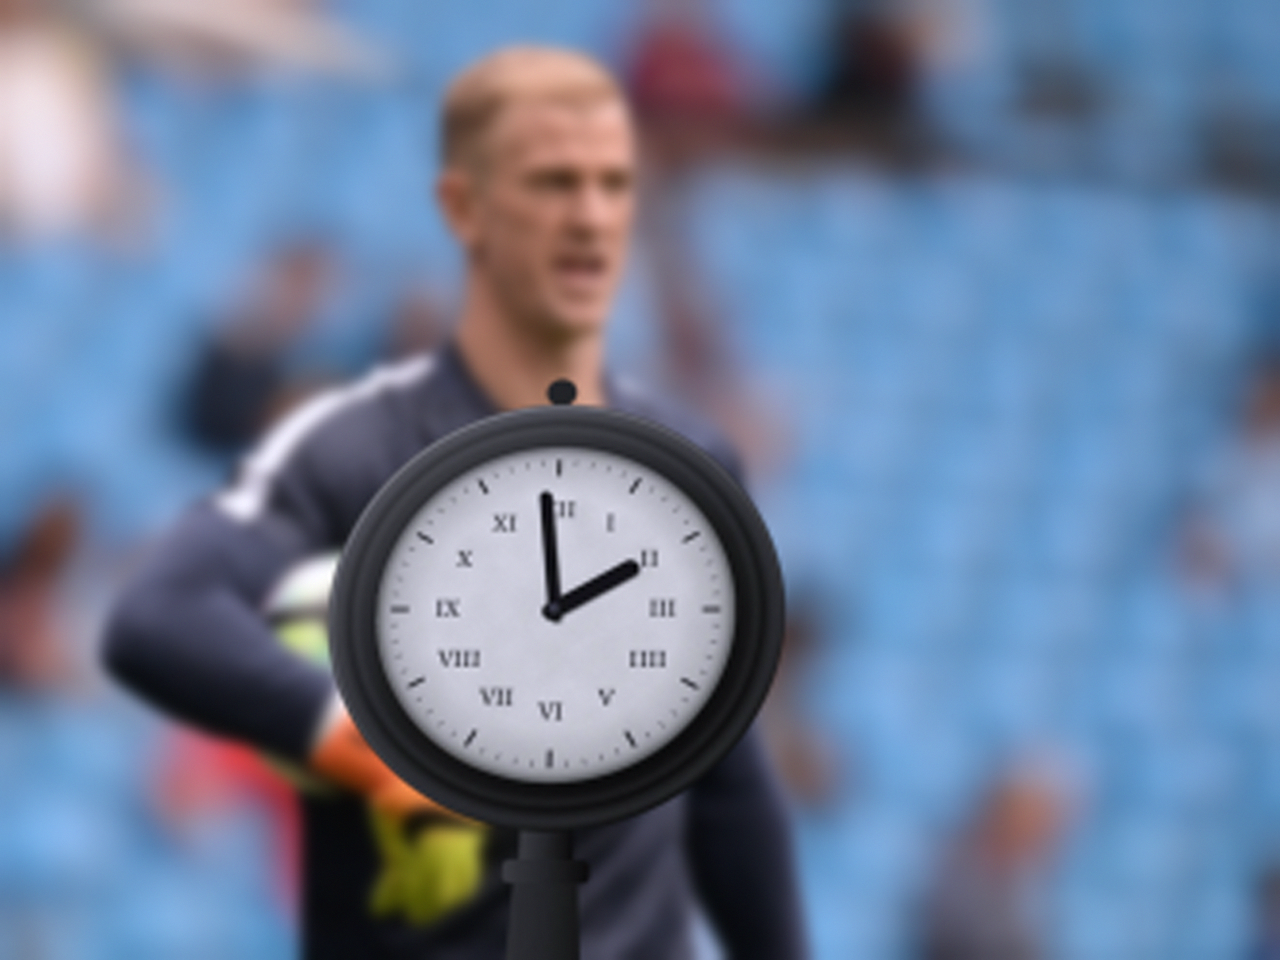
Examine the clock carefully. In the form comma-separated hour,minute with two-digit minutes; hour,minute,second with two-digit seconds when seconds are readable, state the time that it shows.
1,59
